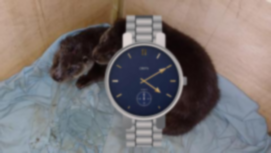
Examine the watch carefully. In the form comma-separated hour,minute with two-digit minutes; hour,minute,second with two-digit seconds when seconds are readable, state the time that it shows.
4,10
